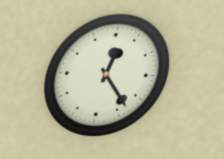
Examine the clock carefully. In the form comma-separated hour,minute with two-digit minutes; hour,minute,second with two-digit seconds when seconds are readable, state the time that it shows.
12,23
